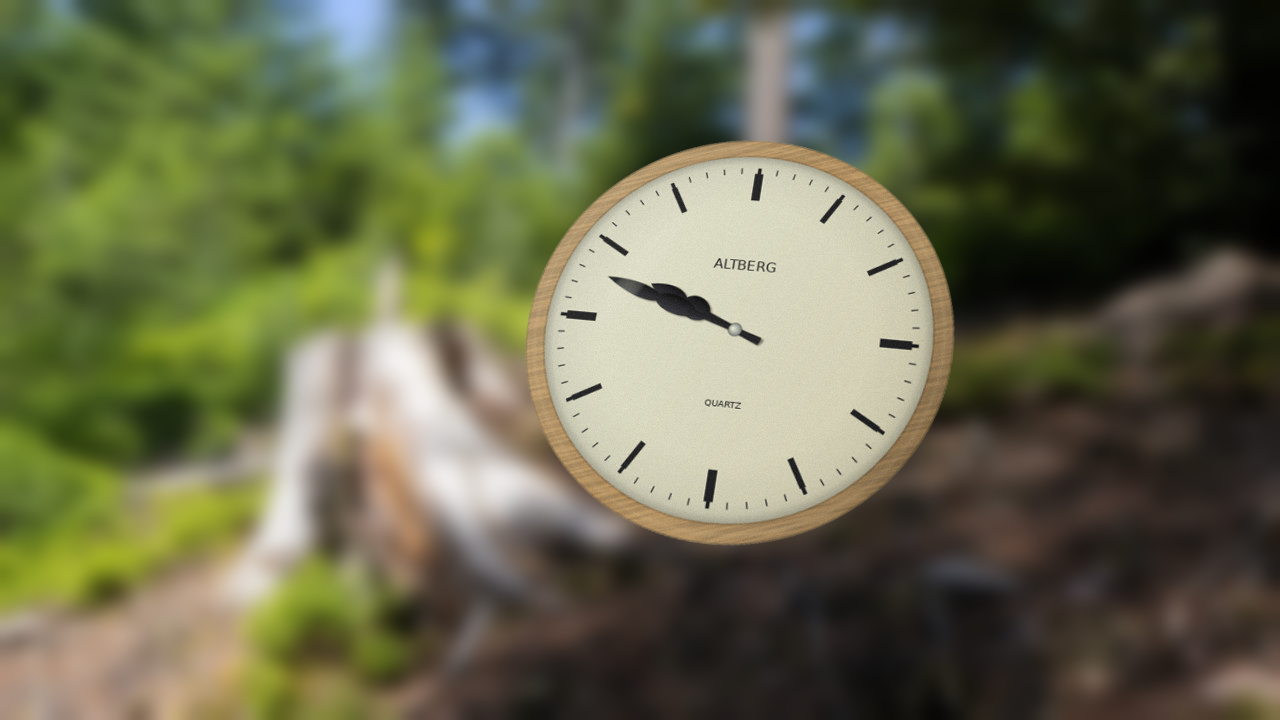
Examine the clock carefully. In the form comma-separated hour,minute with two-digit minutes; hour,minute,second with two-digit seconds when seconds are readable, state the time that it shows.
9,48
